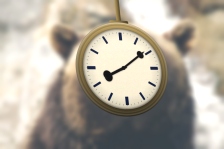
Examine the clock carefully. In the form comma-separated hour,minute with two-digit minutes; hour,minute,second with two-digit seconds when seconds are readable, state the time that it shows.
8,09
